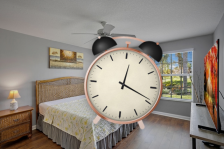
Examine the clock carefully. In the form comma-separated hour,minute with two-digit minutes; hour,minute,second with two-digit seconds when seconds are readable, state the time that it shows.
12,19
